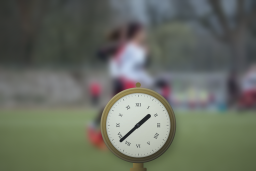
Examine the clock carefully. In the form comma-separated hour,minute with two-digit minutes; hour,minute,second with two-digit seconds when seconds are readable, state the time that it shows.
1,38
